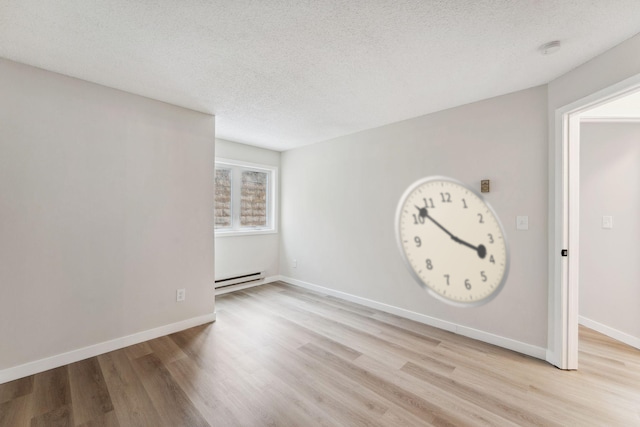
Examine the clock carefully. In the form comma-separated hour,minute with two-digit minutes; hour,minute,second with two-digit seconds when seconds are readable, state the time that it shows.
3,52
